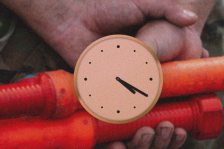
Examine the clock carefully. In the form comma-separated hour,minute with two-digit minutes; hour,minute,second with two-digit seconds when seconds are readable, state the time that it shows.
4,20
